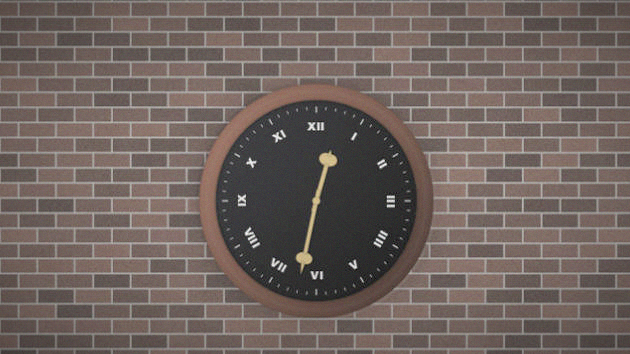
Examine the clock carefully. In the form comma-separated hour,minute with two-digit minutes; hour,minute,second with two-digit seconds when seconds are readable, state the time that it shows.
12,32
